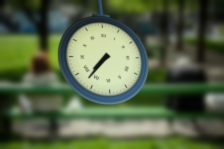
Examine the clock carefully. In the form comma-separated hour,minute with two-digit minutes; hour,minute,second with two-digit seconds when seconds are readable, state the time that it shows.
7,37
